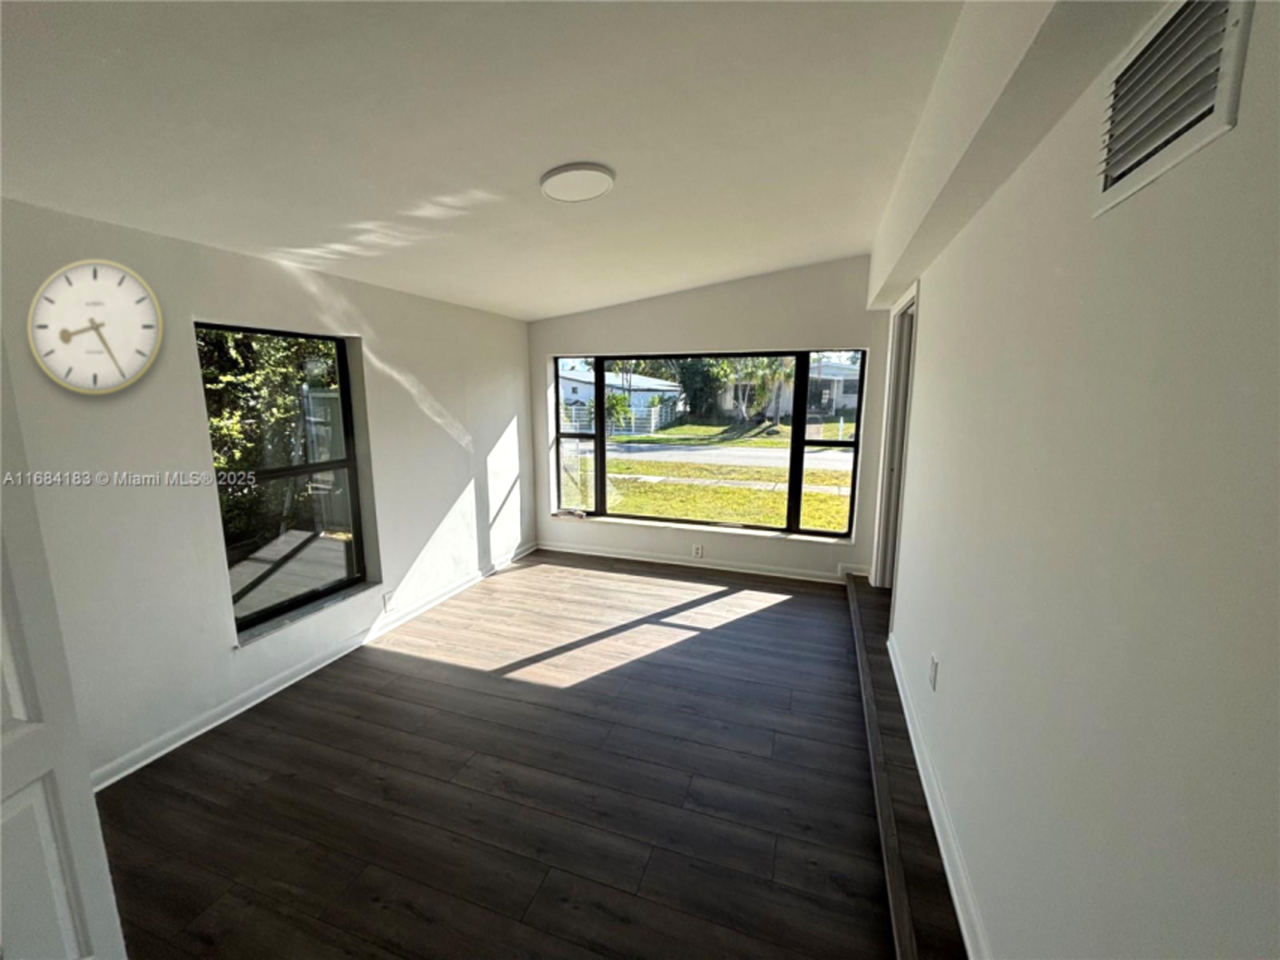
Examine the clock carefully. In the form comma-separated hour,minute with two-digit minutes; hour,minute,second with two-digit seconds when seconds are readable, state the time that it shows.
8,25
